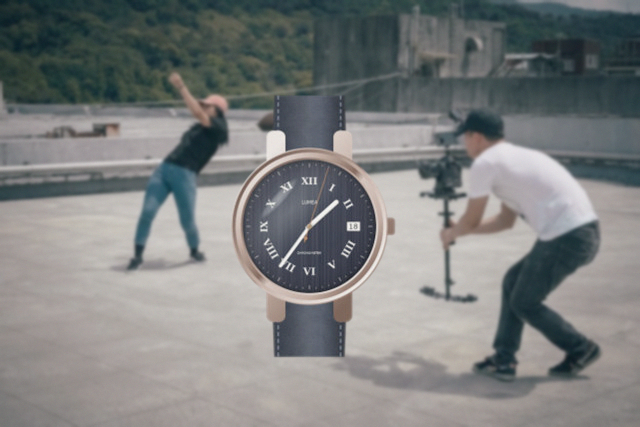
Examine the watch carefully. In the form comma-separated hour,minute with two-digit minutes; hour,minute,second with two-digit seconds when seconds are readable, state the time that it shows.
1,36,03
